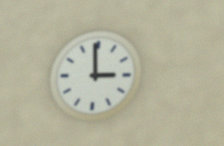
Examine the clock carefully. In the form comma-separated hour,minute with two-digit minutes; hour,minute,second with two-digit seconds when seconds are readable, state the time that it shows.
2,59
